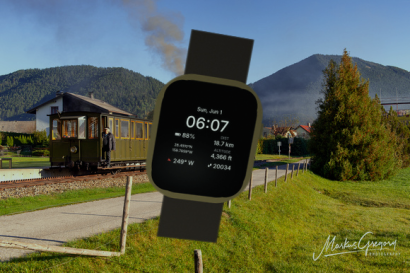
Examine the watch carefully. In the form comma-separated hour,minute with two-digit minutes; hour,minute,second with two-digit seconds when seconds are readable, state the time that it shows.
6,07
